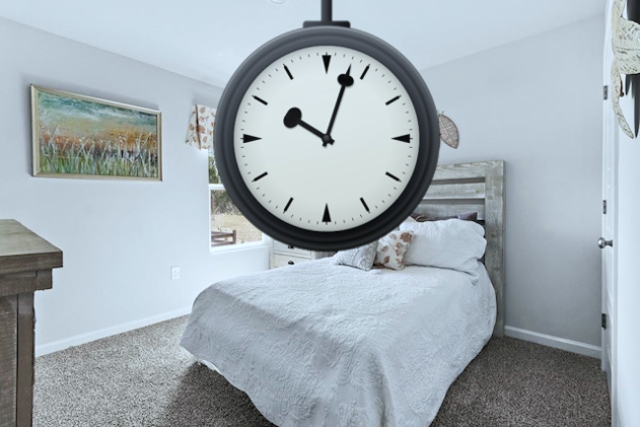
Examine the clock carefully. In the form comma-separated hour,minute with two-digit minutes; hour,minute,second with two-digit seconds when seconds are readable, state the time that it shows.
10,03
